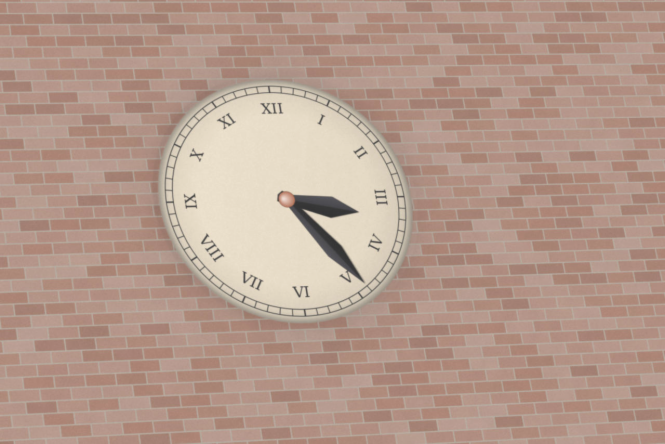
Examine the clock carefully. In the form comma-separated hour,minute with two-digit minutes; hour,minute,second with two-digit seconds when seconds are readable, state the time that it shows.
3,24
